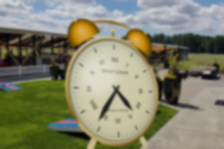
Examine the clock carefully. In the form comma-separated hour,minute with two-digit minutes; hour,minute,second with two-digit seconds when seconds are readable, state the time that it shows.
4,36
